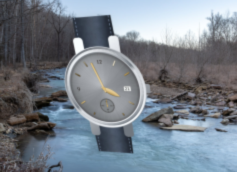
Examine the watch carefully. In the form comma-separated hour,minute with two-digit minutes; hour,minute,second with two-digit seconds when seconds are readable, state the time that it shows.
3,57
